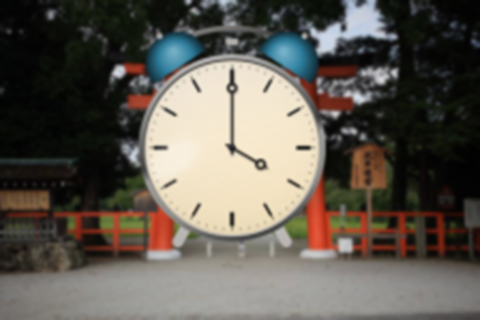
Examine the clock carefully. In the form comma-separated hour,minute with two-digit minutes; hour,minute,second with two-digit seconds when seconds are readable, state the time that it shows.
4,00
